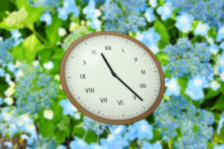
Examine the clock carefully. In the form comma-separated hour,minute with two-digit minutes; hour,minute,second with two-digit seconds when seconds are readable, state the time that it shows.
11,24
